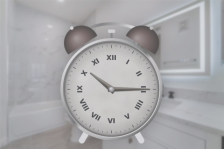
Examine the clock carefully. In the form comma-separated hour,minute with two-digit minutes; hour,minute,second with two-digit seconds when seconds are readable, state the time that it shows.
10,15
